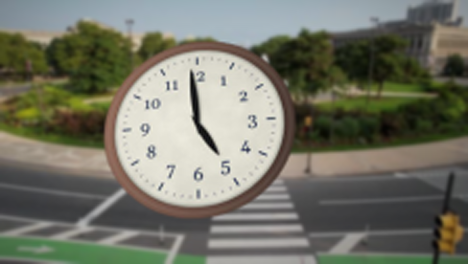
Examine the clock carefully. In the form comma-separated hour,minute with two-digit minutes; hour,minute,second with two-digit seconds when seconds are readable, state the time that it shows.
4,59
